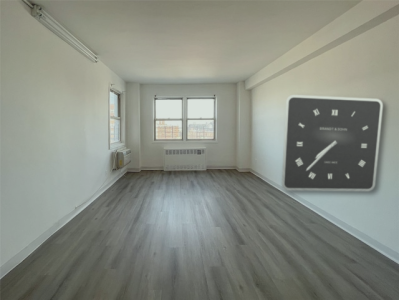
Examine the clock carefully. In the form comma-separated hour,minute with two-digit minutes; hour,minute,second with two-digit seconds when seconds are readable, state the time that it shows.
7,37
